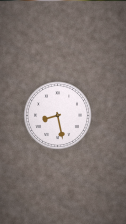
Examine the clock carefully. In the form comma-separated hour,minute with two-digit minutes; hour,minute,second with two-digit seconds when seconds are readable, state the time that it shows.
8,28
